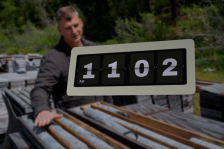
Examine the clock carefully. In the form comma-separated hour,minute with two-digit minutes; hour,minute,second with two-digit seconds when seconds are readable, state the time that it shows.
11,02
